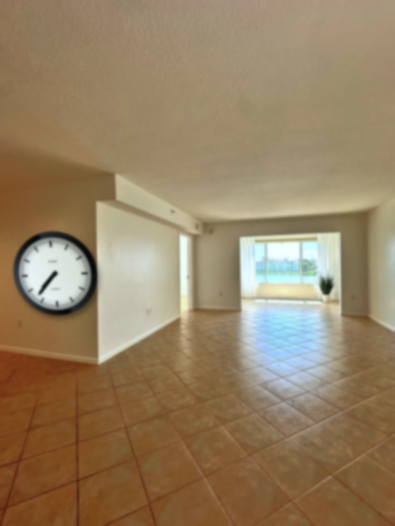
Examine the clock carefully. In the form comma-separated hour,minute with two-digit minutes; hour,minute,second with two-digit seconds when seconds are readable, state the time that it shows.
7,37
